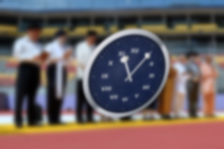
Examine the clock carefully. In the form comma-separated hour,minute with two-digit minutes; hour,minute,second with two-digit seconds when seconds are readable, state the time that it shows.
11,06
